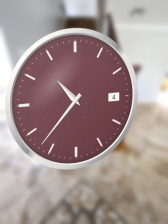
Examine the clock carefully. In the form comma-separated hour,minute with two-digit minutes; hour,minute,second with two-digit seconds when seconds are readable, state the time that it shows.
10,37
